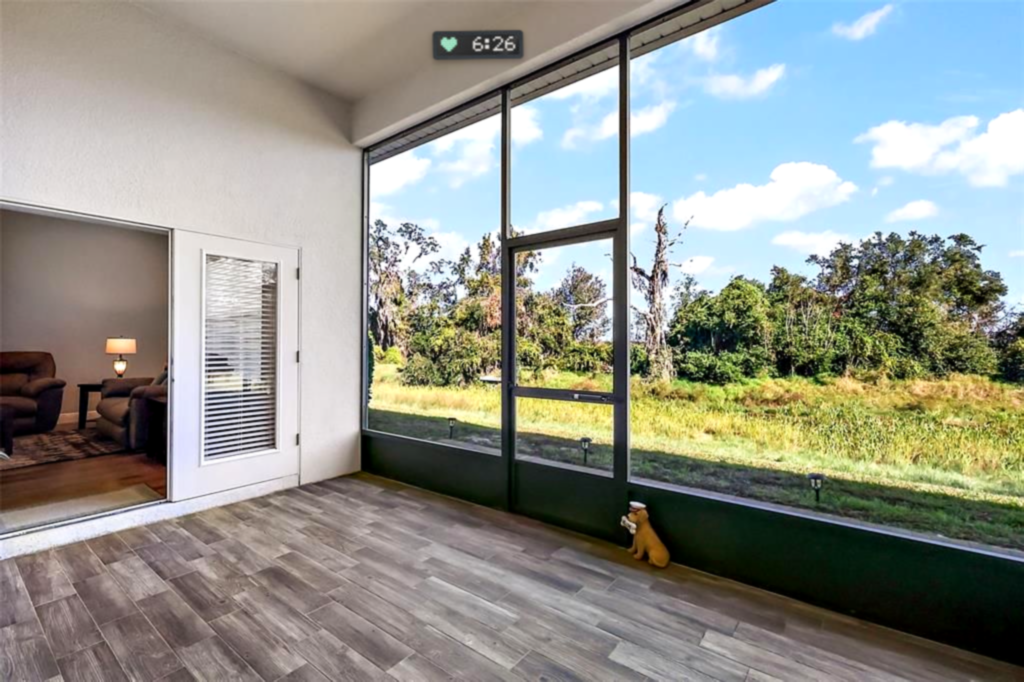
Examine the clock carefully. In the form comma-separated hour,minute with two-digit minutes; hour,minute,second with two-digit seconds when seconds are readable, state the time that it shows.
6,26
